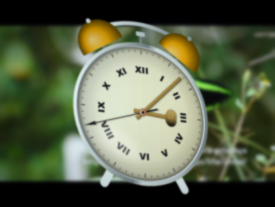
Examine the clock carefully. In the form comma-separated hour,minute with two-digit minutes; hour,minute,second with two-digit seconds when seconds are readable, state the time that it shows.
3,07,42
